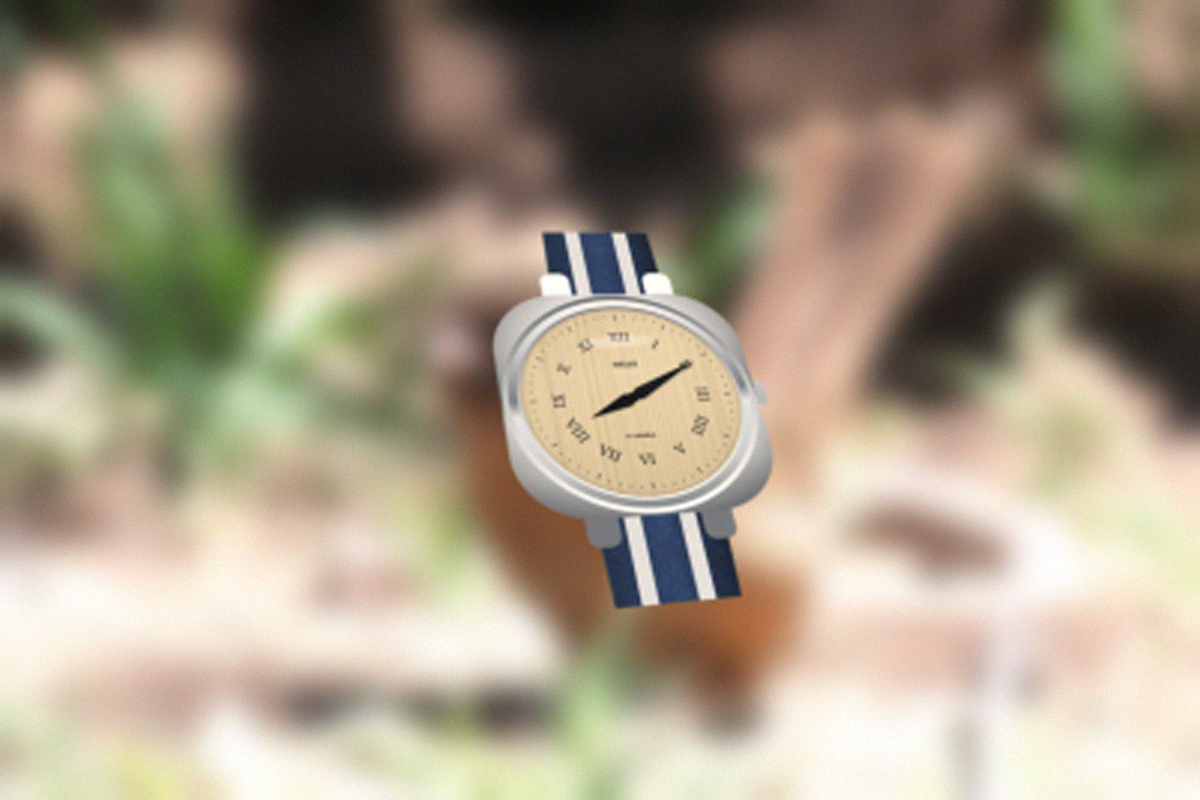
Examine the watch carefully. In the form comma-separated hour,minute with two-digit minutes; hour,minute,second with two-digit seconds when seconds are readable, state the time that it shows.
8,10
